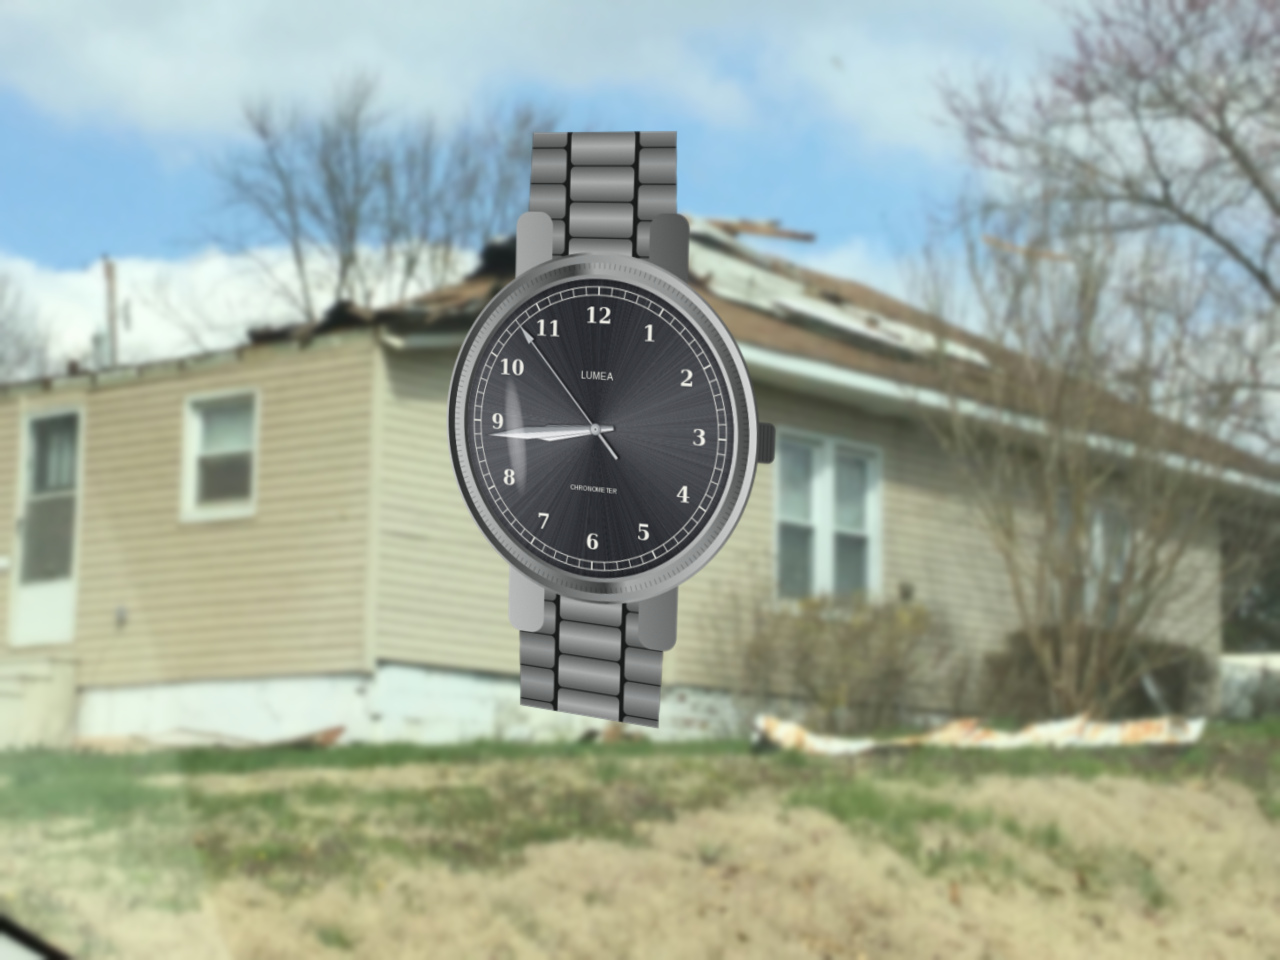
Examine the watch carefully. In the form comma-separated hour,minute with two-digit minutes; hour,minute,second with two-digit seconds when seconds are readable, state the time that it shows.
8,43,53
